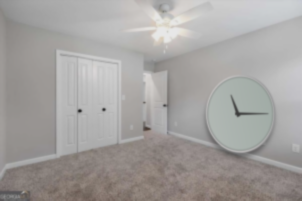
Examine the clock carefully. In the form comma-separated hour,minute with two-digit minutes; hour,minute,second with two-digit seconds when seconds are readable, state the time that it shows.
11,15
